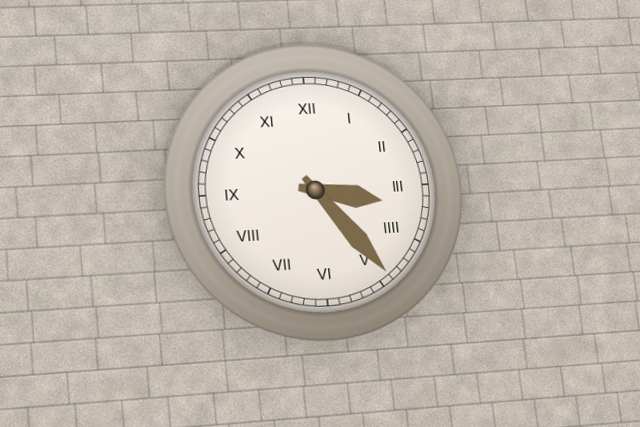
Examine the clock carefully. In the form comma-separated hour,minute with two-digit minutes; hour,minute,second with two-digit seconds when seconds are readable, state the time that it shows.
3,24
